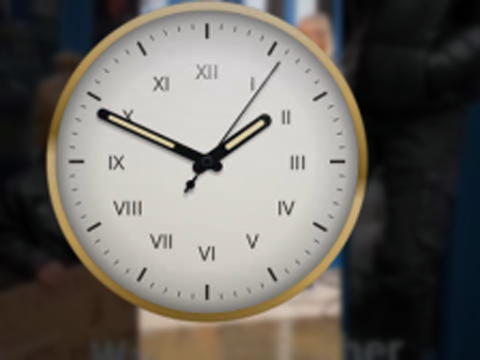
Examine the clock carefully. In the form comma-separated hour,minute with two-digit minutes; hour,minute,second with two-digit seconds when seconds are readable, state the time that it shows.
1,49,06
